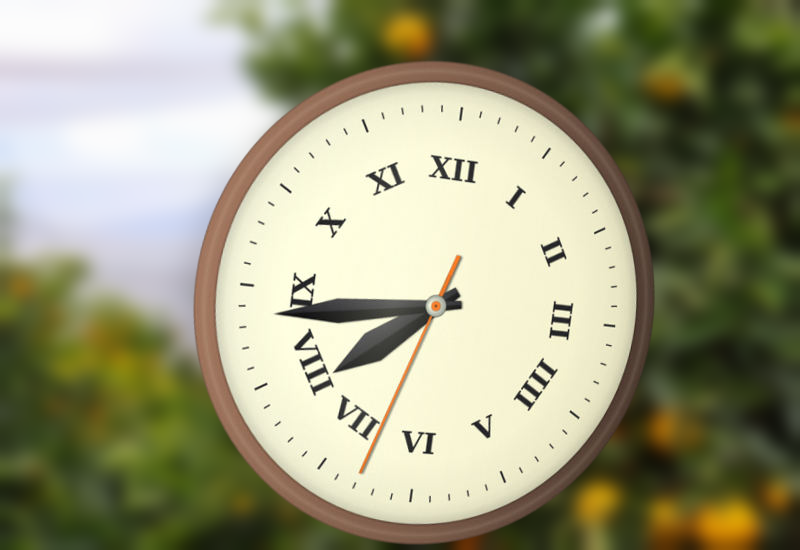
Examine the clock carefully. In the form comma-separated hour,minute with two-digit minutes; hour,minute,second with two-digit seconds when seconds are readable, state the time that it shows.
7,43,33
